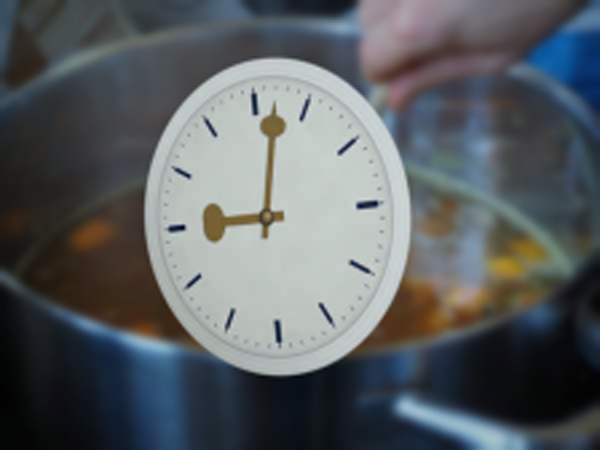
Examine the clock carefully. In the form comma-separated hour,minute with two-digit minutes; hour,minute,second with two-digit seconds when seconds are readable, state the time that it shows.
9,02
